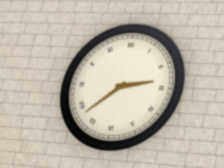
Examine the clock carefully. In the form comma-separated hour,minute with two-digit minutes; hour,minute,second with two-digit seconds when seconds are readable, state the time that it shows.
2,38
